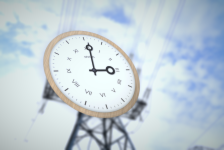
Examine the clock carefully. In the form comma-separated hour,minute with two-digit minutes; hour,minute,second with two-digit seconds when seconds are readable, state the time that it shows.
3,01
